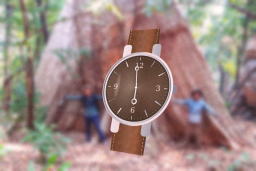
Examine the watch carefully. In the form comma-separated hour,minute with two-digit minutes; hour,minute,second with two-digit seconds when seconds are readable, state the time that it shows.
5,59
